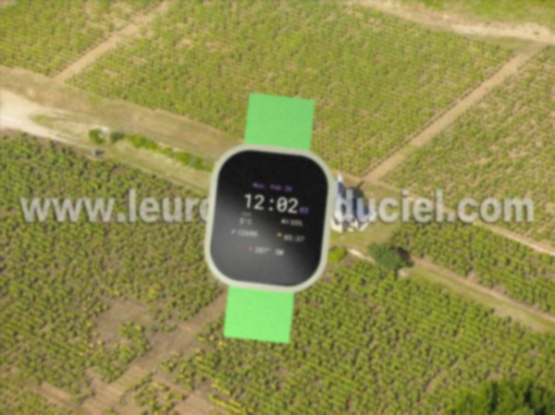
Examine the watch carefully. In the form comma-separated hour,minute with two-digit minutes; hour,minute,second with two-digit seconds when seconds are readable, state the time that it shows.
12,02
